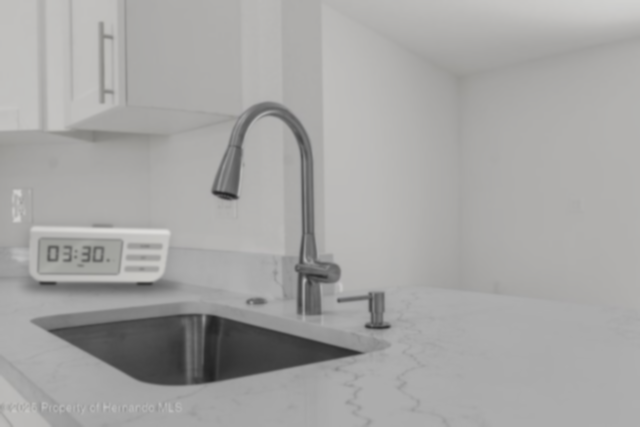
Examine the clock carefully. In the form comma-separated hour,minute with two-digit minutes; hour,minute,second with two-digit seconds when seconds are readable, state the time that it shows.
3,30
